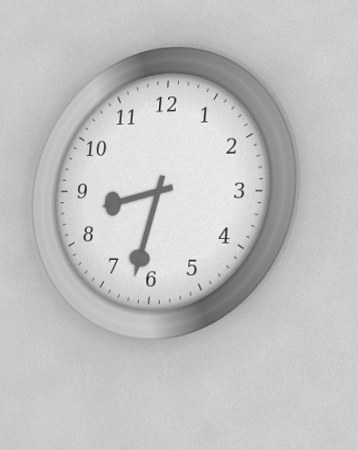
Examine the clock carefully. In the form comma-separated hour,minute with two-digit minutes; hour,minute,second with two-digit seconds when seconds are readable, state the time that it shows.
8,32
